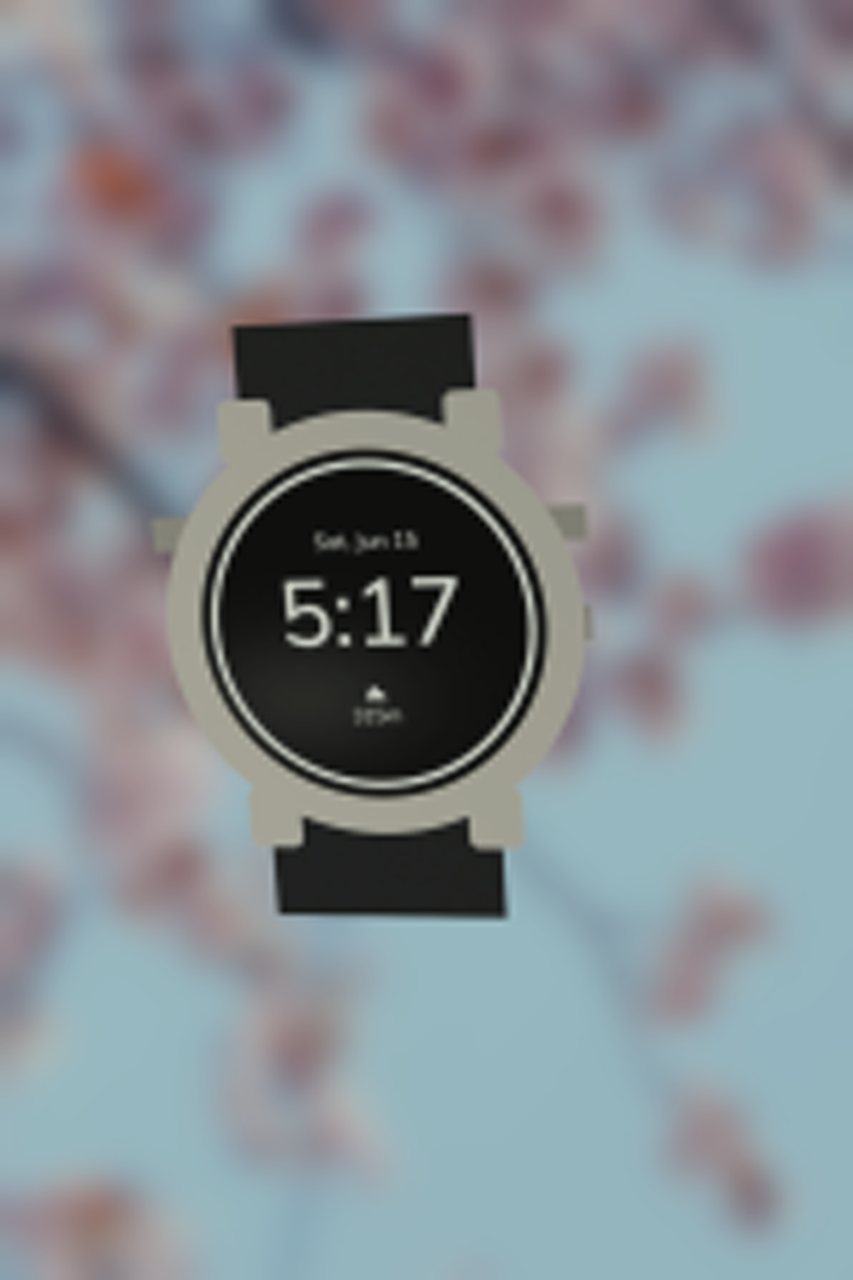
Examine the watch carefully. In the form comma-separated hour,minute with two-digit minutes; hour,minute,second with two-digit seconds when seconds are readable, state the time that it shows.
5,17
